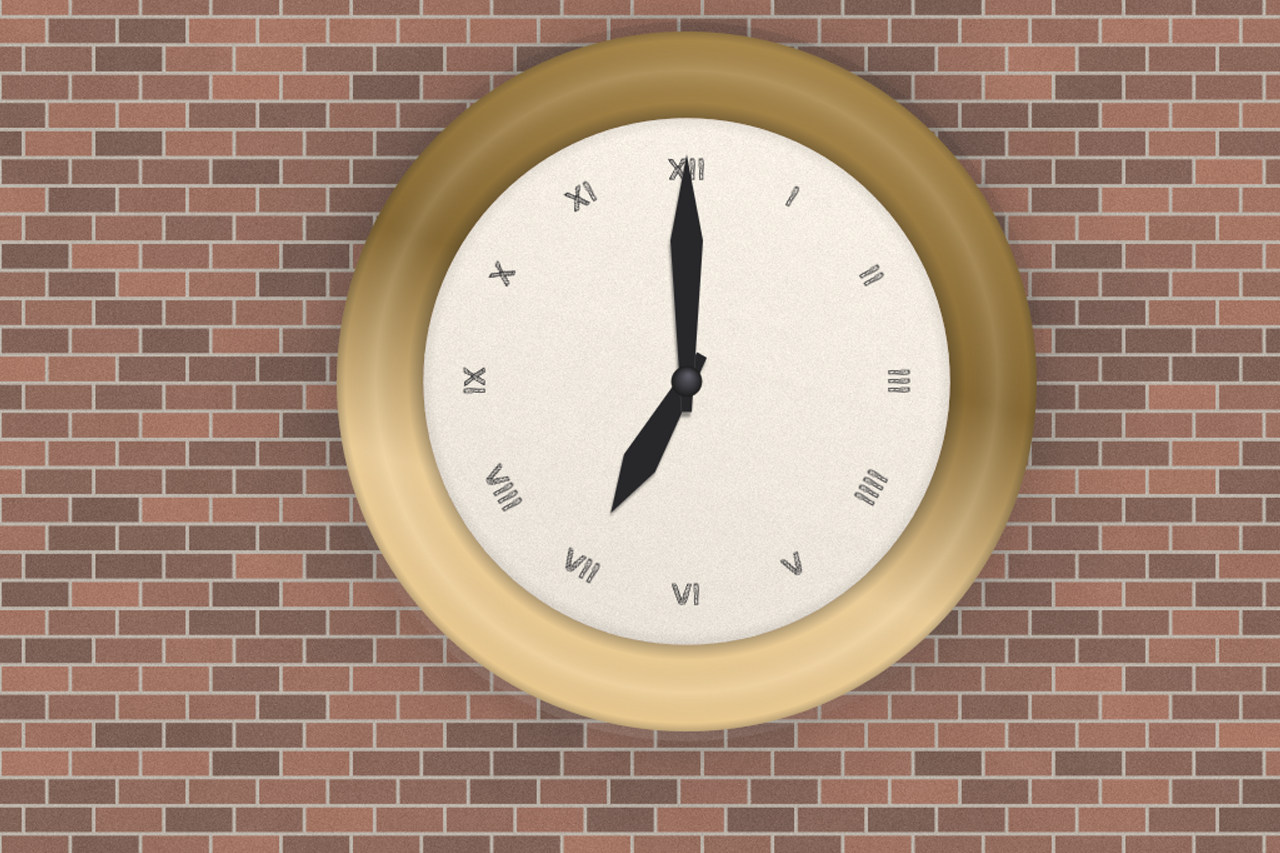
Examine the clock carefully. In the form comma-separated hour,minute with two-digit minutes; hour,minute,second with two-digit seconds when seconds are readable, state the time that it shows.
7,00
